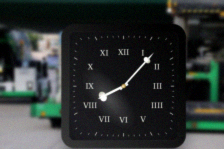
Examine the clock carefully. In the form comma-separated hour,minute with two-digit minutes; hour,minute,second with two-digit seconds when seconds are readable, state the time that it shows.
8,07
